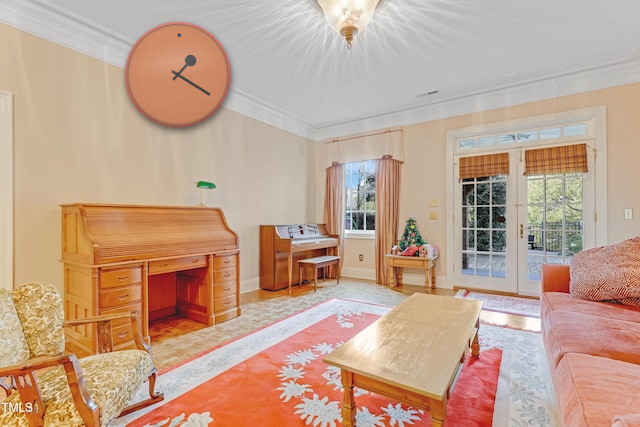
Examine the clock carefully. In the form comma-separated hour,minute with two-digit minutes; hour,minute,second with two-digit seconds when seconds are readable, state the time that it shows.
1,20
